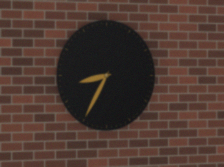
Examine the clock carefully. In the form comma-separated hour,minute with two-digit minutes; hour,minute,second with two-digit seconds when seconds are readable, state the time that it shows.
8,35
